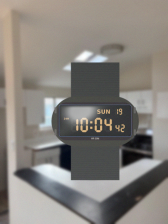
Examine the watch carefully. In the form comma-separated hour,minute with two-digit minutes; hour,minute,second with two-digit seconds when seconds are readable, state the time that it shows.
10,04,42
